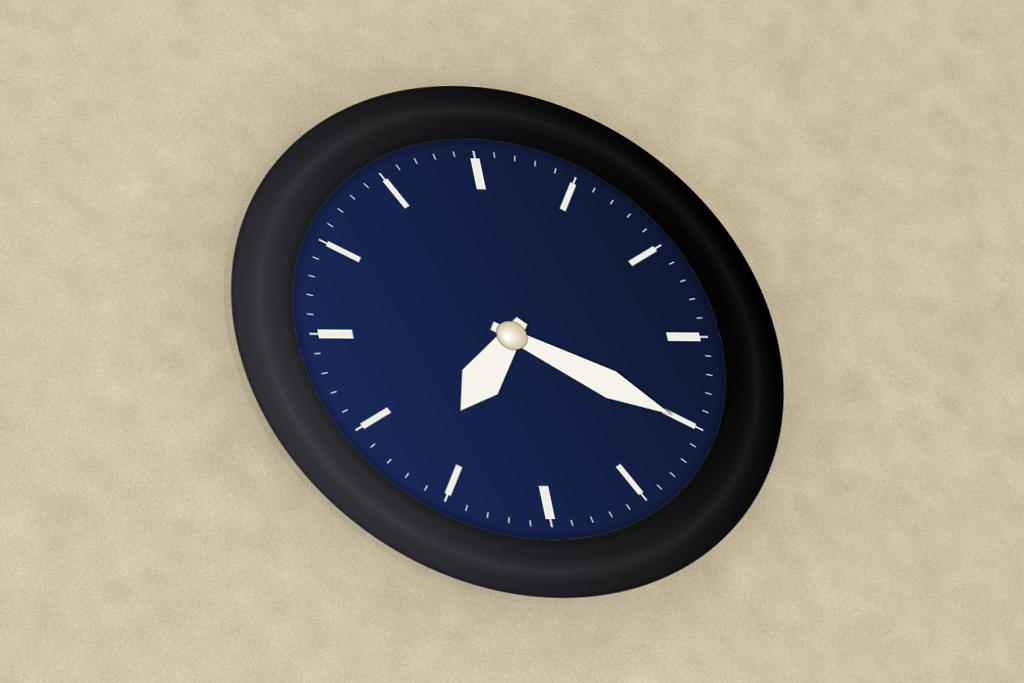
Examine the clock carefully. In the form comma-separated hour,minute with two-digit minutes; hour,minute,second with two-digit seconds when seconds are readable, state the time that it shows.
7,20
